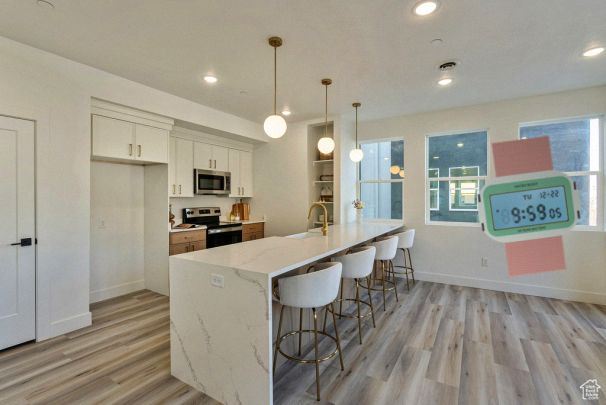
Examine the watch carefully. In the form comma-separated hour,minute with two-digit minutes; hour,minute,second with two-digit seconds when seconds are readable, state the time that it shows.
9,59,05
